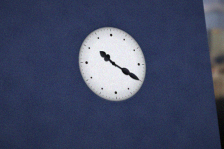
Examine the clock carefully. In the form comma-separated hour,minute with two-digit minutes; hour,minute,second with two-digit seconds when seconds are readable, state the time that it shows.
10,20
